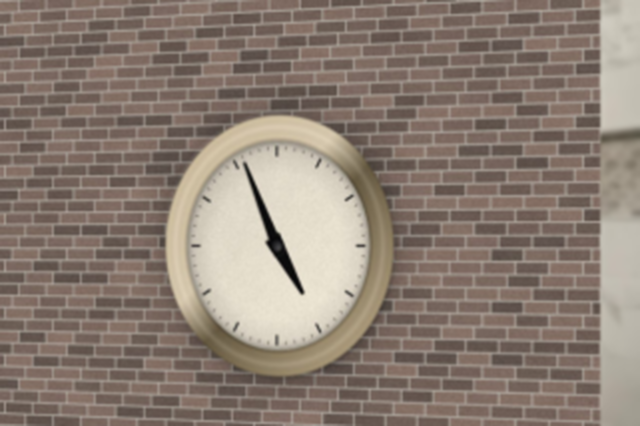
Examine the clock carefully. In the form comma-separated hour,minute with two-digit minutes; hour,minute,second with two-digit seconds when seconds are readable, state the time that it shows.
4,56
